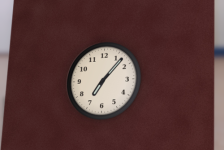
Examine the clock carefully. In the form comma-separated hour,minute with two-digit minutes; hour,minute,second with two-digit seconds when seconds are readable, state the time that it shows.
7,07
